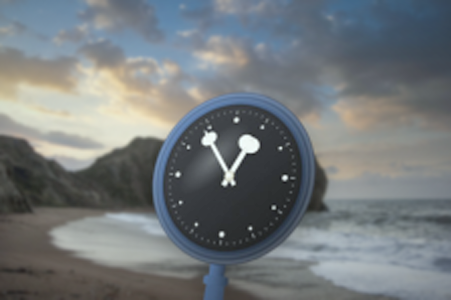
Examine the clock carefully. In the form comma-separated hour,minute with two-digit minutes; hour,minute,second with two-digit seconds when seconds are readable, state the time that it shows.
12,54
